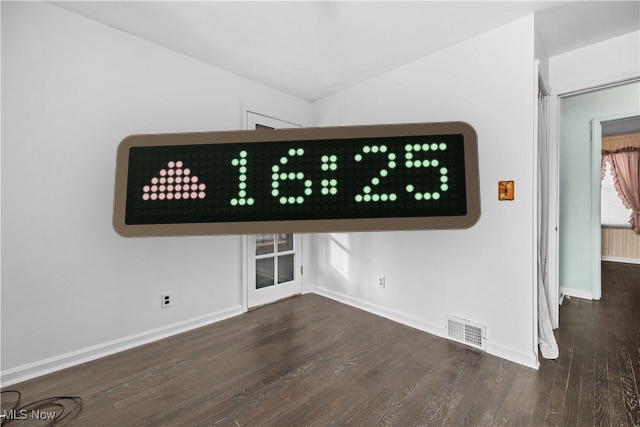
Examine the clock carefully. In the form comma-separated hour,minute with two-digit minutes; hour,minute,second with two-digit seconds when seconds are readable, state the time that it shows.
16,25
